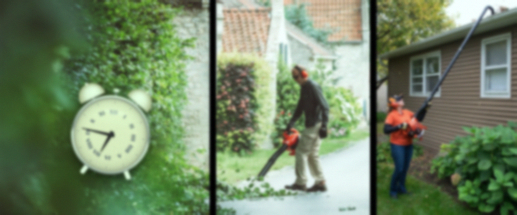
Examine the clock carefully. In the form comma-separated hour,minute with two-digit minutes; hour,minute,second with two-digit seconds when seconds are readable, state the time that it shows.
6,46
